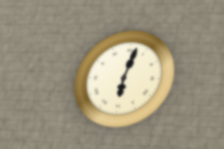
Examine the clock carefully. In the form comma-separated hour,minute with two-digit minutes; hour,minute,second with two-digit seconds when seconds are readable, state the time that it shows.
6,02
